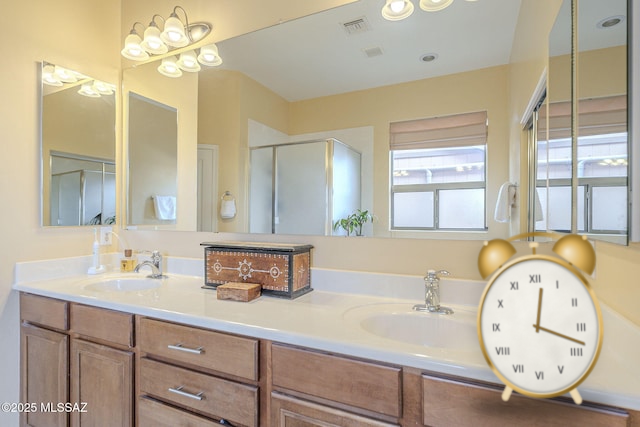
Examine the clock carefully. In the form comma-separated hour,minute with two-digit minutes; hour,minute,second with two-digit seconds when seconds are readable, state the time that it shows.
12,18
